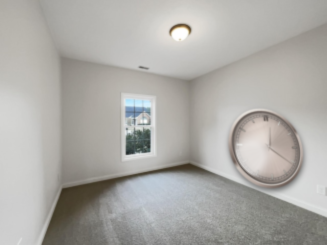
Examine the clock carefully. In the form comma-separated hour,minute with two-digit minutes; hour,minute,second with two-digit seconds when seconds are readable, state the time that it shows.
12,21
